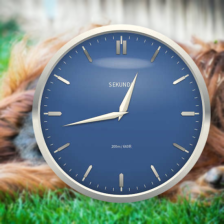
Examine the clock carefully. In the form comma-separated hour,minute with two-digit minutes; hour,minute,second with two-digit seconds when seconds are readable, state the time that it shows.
12,43
